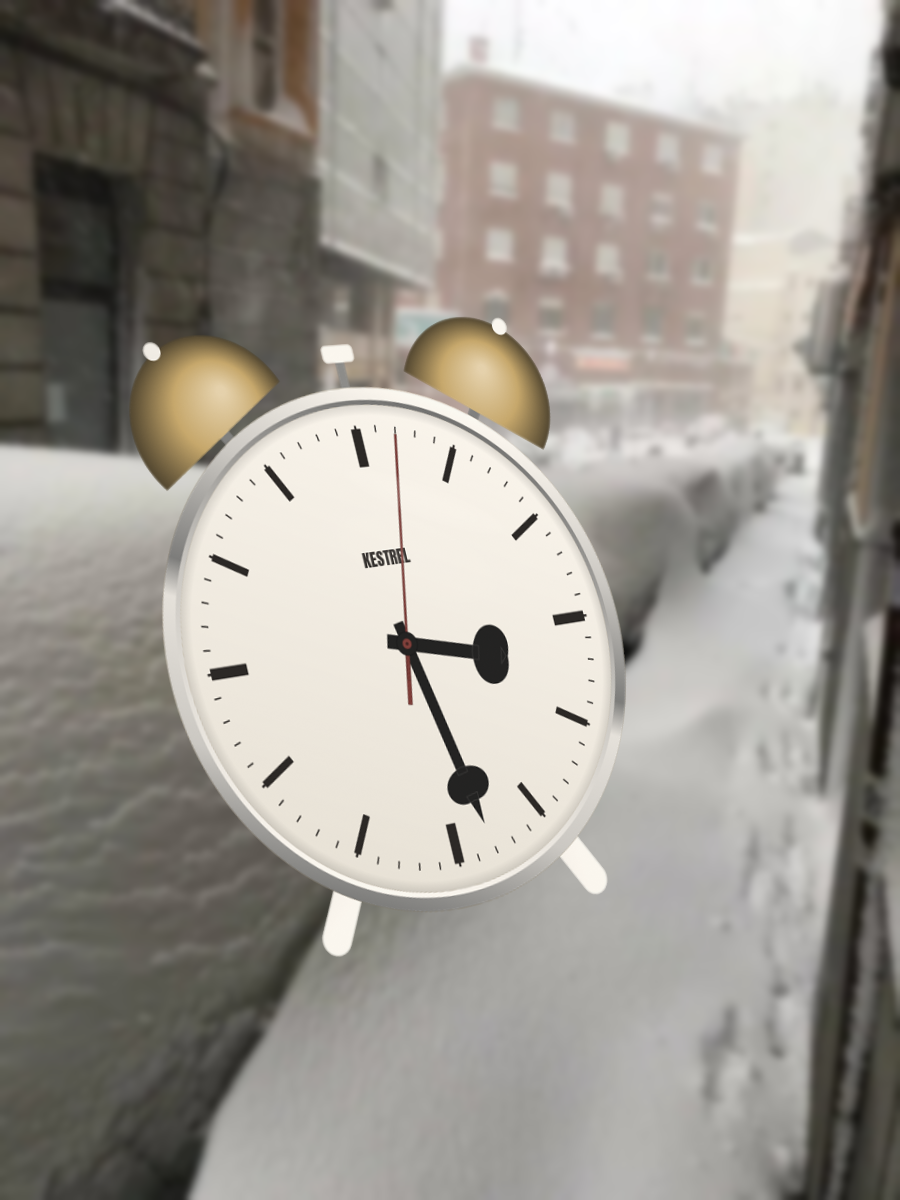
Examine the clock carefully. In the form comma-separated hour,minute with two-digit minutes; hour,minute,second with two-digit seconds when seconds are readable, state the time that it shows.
3,28,02
